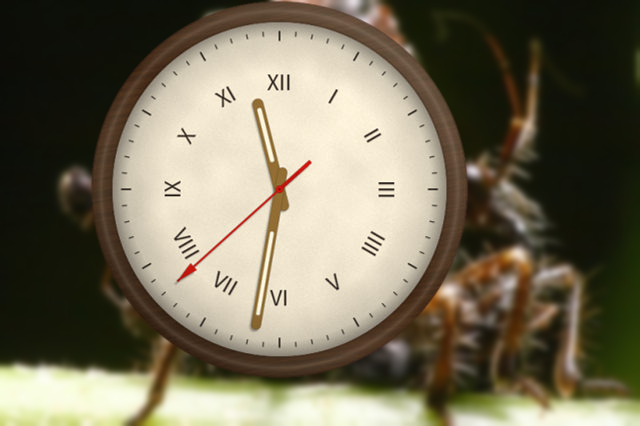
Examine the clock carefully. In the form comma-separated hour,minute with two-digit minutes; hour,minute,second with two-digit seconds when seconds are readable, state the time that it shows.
11,31,38
